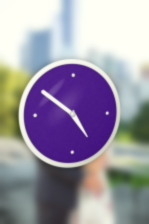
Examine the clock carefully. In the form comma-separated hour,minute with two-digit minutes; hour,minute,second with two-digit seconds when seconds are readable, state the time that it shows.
4,51
